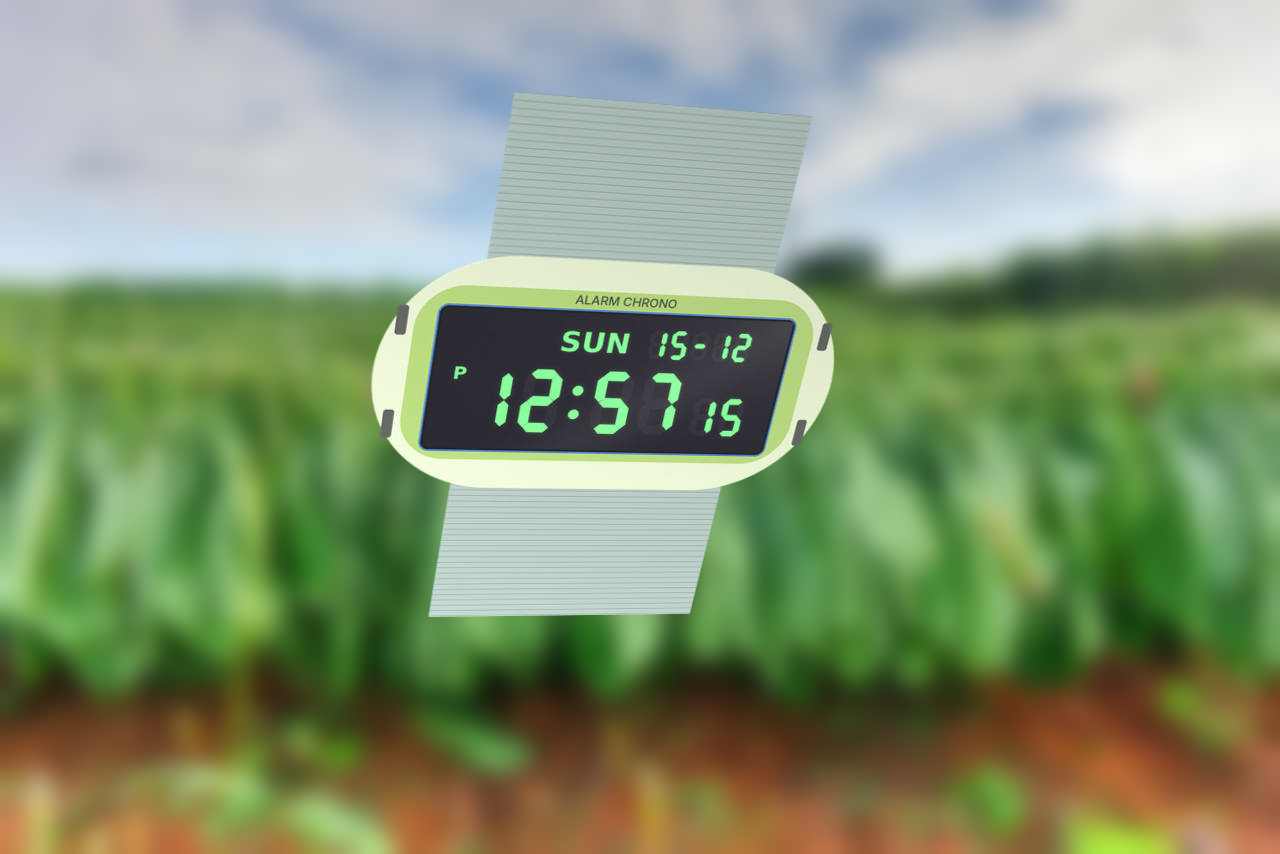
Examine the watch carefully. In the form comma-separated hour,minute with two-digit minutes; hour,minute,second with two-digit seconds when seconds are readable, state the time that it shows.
12,57,15
